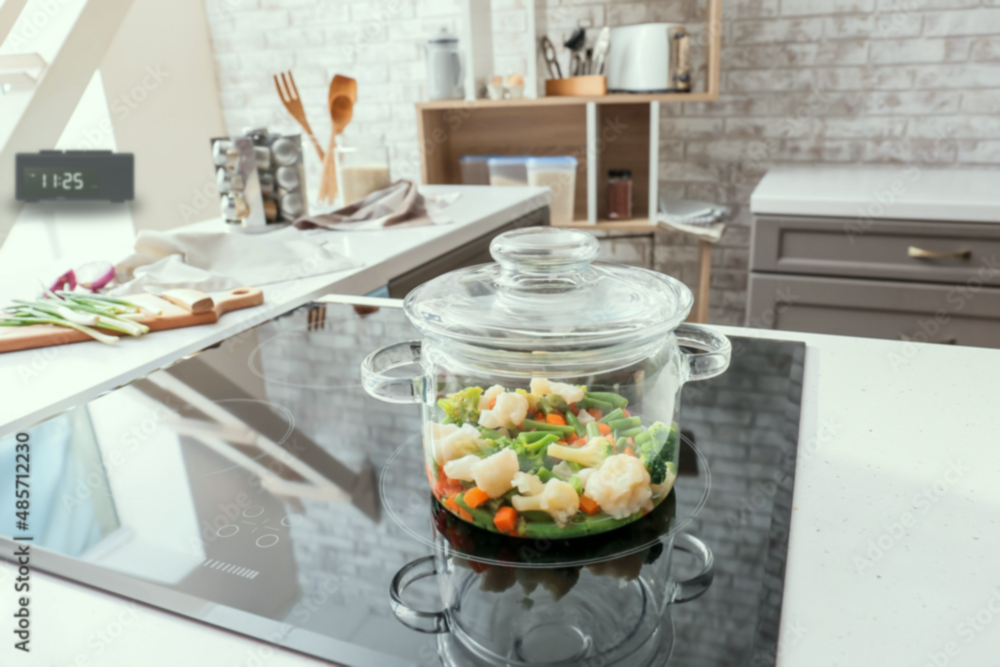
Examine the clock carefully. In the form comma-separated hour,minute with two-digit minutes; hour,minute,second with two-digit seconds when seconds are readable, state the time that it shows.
11,25
